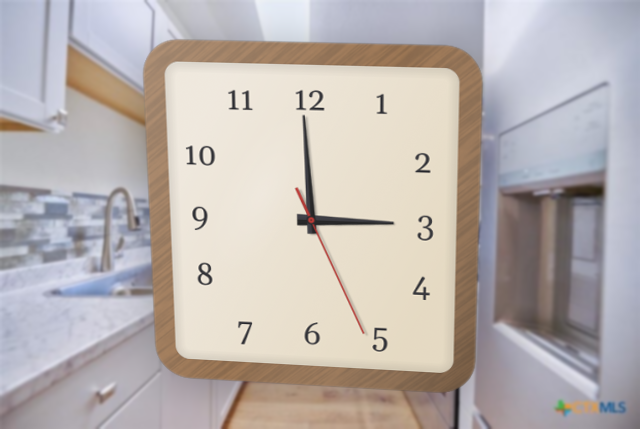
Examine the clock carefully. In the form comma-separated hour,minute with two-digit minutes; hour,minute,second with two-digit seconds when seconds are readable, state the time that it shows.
2,59,26
